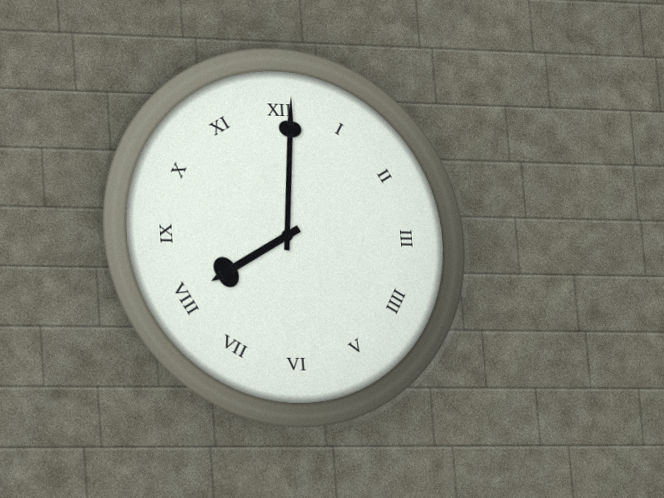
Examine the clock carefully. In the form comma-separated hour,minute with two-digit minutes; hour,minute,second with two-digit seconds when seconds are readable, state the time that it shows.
8,01
